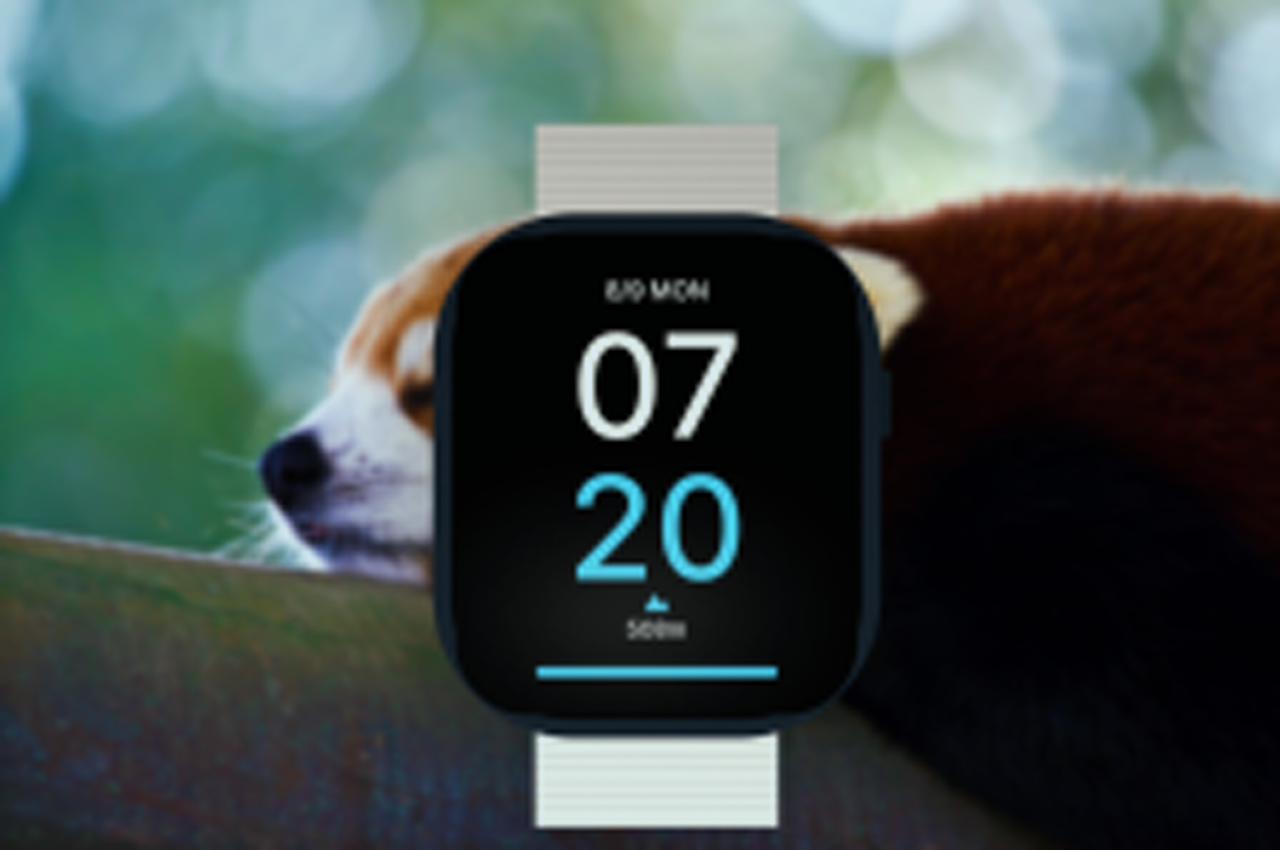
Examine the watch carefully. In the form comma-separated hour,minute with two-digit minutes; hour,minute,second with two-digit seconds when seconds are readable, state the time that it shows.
7,20
